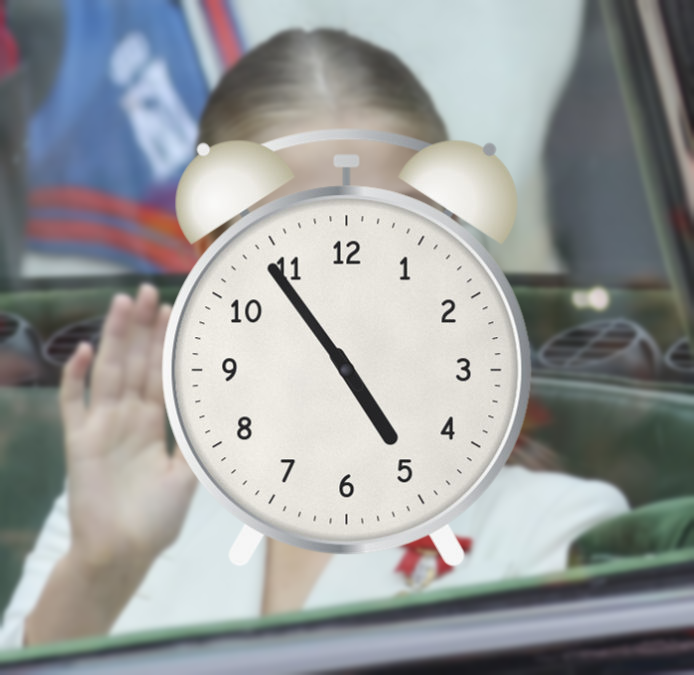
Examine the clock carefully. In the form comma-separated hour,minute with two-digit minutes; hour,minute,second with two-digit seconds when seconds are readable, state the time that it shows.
4,54
